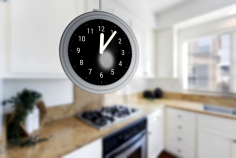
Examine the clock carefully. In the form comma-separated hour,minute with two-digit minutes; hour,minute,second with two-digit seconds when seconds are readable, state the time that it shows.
12,06
